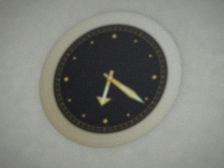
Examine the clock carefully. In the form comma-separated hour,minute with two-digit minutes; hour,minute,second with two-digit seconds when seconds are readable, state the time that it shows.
6,21
